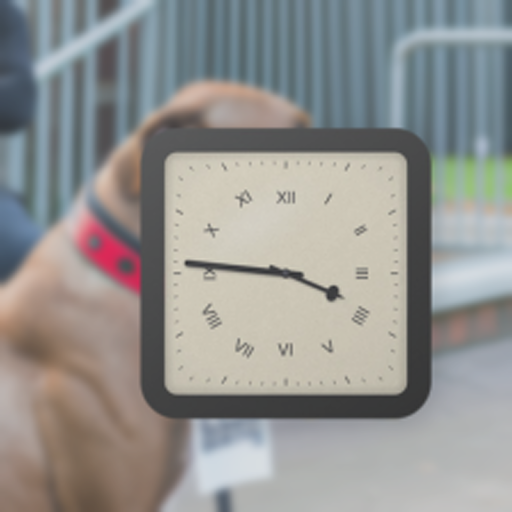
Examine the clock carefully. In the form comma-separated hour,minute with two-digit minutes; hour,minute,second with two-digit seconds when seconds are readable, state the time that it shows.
3,46
